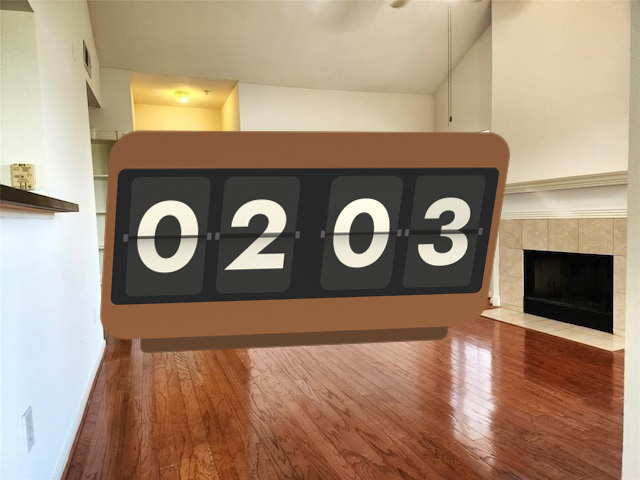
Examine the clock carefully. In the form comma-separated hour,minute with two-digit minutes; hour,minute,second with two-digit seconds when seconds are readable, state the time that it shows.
2,03
